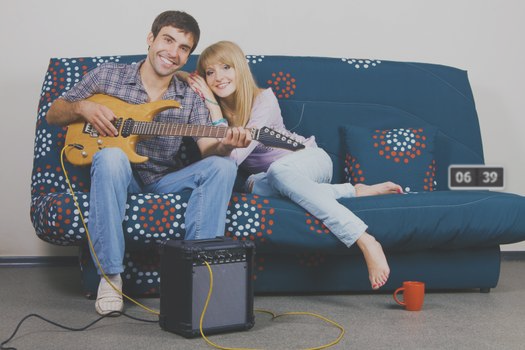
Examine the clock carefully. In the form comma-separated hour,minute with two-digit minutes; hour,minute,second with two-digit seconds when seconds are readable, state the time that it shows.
6,39
